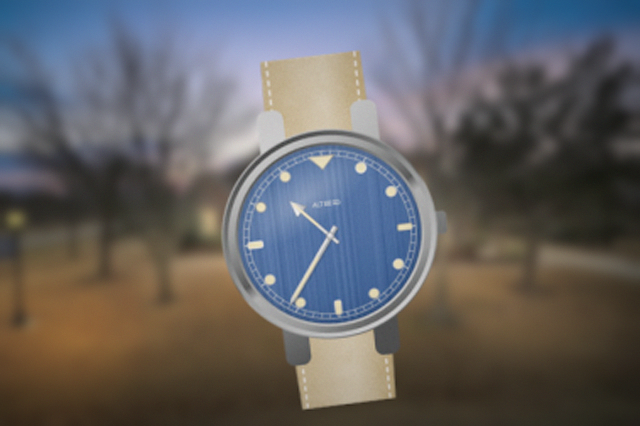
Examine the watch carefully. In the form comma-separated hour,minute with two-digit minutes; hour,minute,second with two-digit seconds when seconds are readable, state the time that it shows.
10,36
